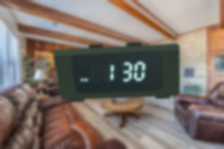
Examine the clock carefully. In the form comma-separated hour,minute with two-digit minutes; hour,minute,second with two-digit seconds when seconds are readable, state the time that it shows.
1,30
